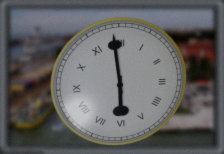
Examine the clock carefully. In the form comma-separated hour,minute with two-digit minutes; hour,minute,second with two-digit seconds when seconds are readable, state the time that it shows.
5,59
